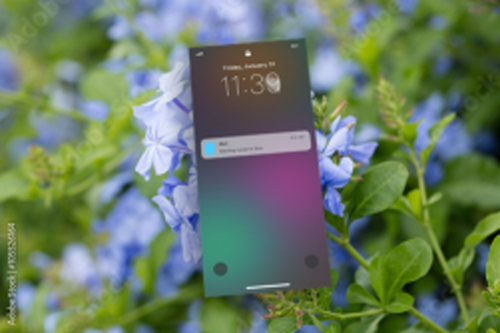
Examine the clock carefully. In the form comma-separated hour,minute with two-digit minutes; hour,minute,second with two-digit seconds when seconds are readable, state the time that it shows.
11,39
